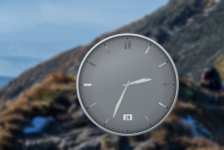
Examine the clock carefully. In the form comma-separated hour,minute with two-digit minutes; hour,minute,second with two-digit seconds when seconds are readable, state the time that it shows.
2,34
